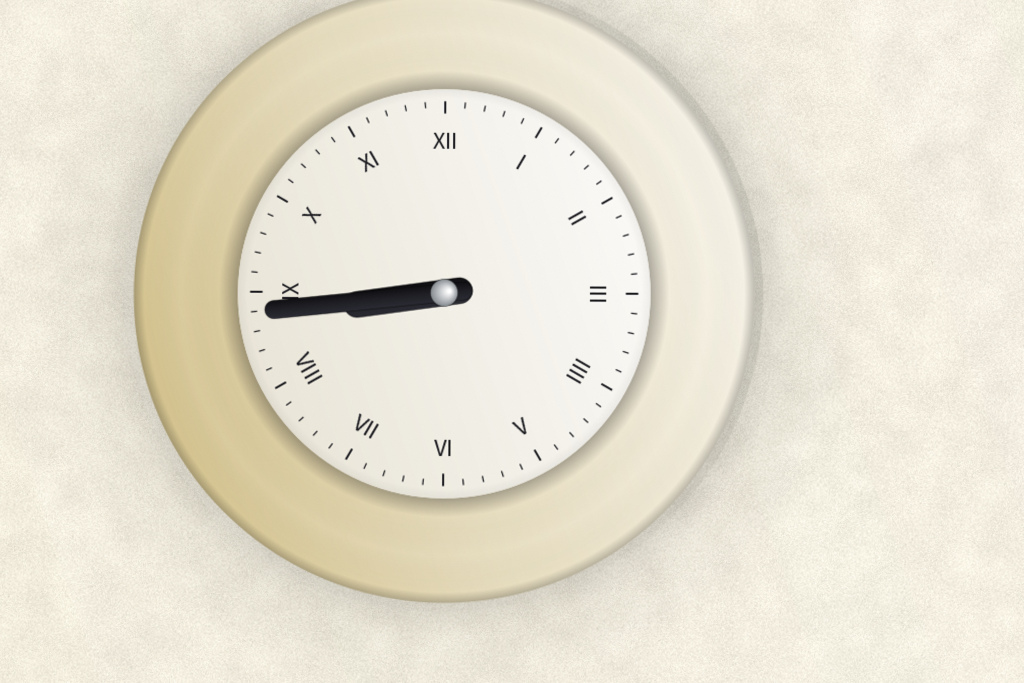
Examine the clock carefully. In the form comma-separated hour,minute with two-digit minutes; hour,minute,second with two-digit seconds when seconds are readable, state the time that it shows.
8,44
